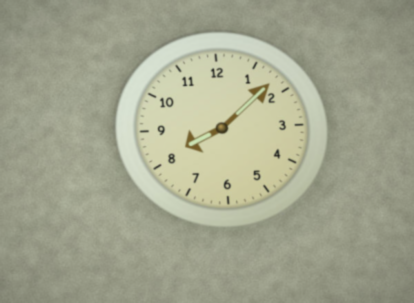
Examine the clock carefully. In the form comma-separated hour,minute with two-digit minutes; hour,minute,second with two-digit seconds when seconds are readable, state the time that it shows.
8,08
